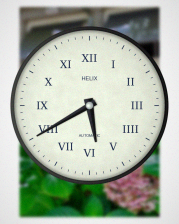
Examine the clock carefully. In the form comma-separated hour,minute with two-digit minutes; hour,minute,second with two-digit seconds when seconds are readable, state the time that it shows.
5,40
